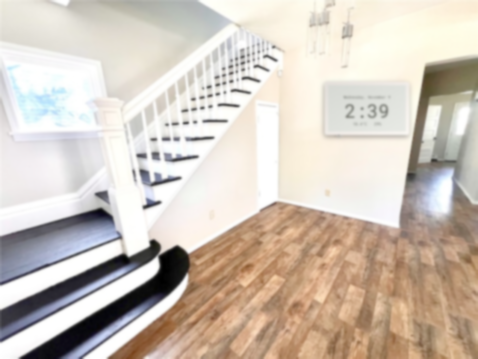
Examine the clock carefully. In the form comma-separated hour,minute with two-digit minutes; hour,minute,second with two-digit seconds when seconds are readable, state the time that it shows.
2,39
